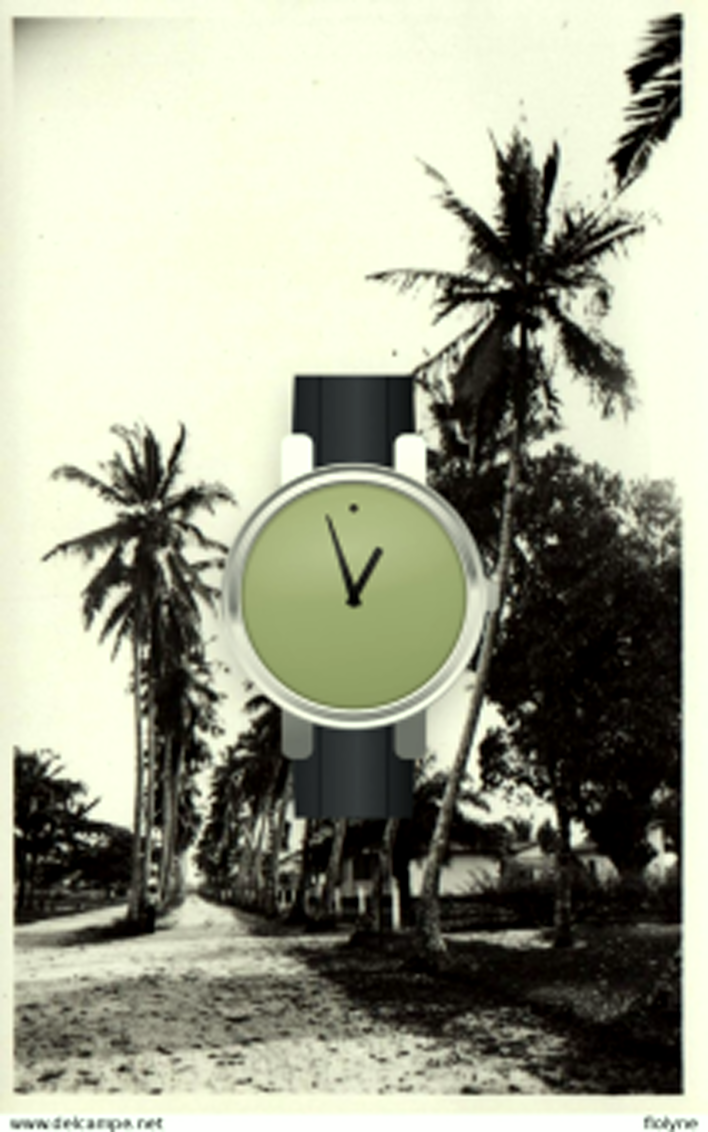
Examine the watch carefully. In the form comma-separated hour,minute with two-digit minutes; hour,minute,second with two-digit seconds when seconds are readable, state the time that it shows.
12,57
